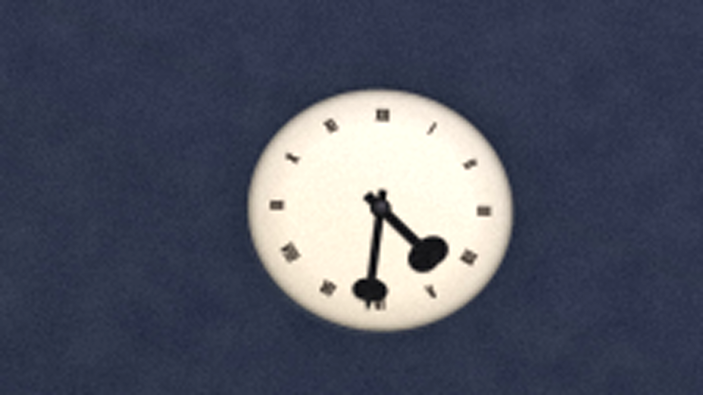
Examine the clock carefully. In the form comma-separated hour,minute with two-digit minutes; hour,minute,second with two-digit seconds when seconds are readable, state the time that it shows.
4,31
